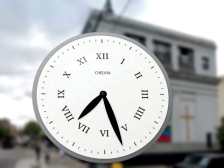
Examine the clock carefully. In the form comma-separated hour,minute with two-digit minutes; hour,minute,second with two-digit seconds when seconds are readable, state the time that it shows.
7,27
